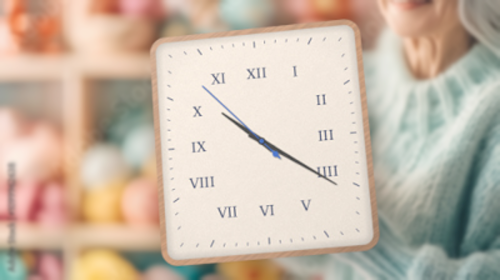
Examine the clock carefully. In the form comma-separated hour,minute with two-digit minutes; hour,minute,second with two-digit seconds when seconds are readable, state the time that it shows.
10,20,53
